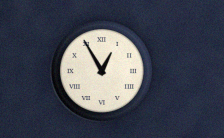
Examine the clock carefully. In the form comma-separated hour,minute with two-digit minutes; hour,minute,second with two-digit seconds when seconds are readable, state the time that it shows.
12,55
